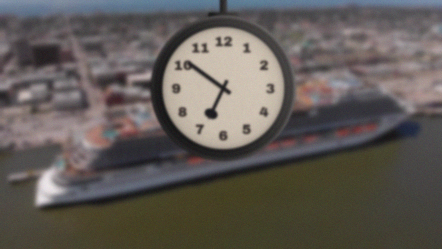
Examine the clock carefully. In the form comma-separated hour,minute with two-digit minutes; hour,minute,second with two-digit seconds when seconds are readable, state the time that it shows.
6,51
